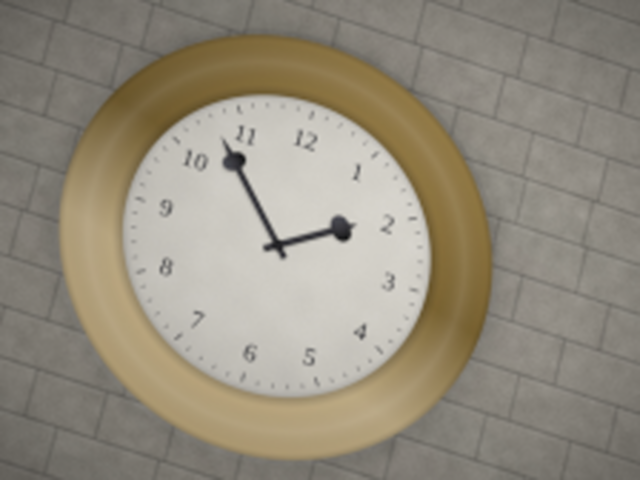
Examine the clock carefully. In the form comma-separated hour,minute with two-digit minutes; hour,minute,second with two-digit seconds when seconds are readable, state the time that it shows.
1,53
